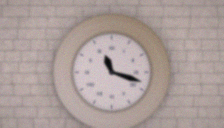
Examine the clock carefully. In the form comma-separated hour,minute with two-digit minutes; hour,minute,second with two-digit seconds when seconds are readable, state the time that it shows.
11,18
